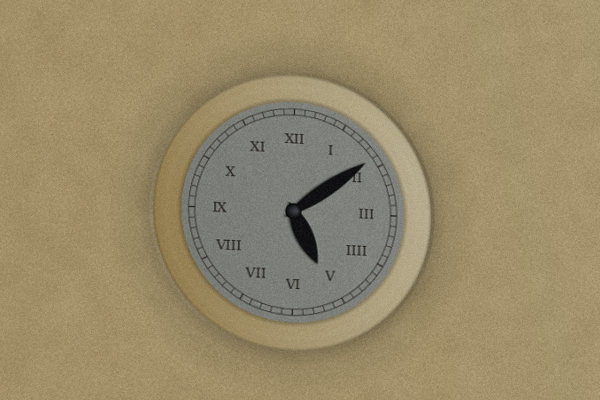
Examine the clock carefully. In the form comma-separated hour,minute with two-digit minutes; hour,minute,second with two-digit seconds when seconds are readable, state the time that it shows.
5,09
